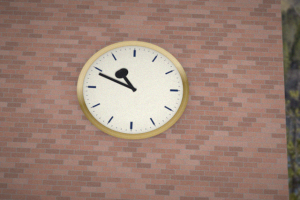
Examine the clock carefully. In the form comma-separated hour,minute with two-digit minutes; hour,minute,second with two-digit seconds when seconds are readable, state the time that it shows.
10,49
